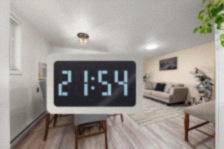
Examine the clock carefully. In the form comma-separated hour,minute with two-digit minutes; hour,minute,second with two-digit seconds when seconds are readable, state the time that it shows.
21,54
